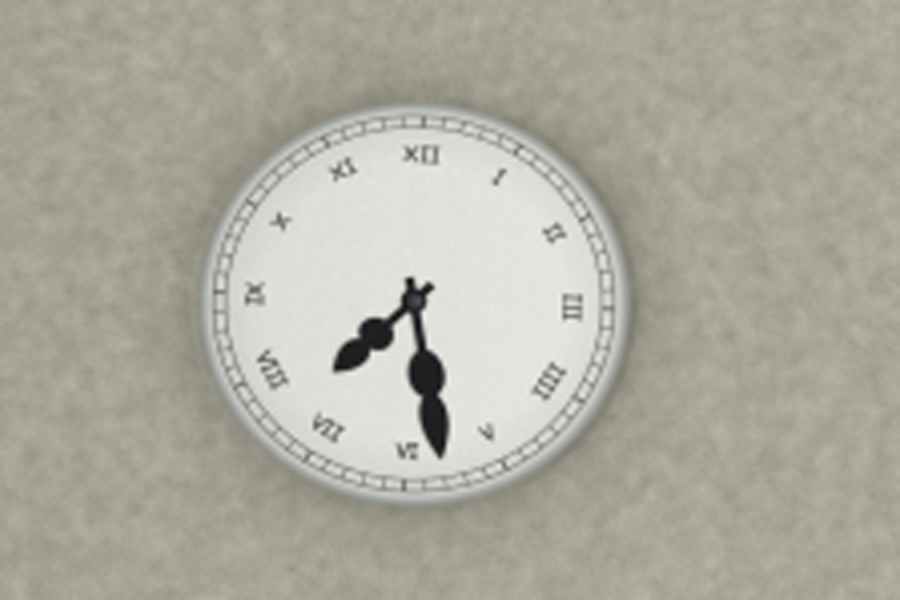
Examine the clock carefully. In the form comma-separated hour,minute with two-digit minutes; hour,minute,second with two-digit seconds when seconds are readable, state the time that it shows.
7,28
